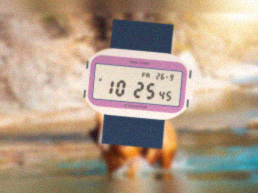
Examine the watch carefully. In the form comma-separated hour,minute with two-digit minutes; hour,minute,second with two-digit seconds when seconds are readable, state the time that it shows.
10,25,45
